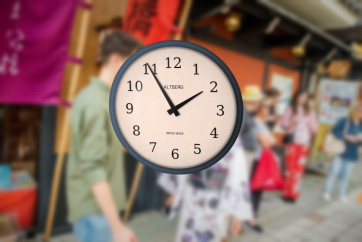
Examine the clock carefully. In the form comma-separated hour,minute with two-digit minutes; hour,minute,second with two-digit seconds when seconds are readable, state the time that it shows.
1,55
